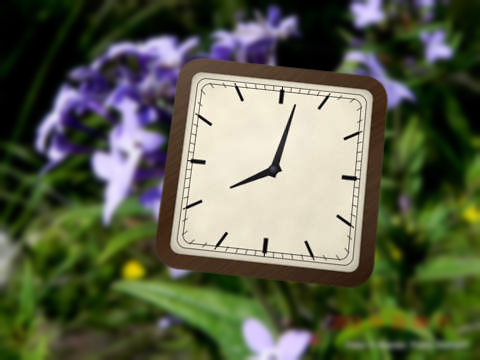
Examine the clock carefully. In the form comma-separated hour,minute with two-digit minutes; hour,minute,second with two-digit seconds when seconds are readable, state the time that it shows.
8,02
